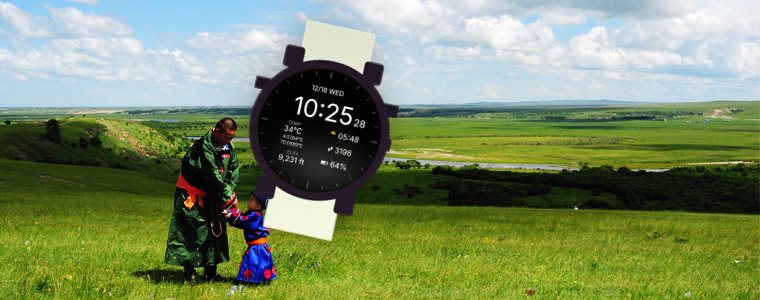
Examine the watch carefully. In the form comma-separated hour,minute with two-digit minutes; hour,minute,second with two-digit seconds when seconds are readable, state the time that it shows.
10,25,28
